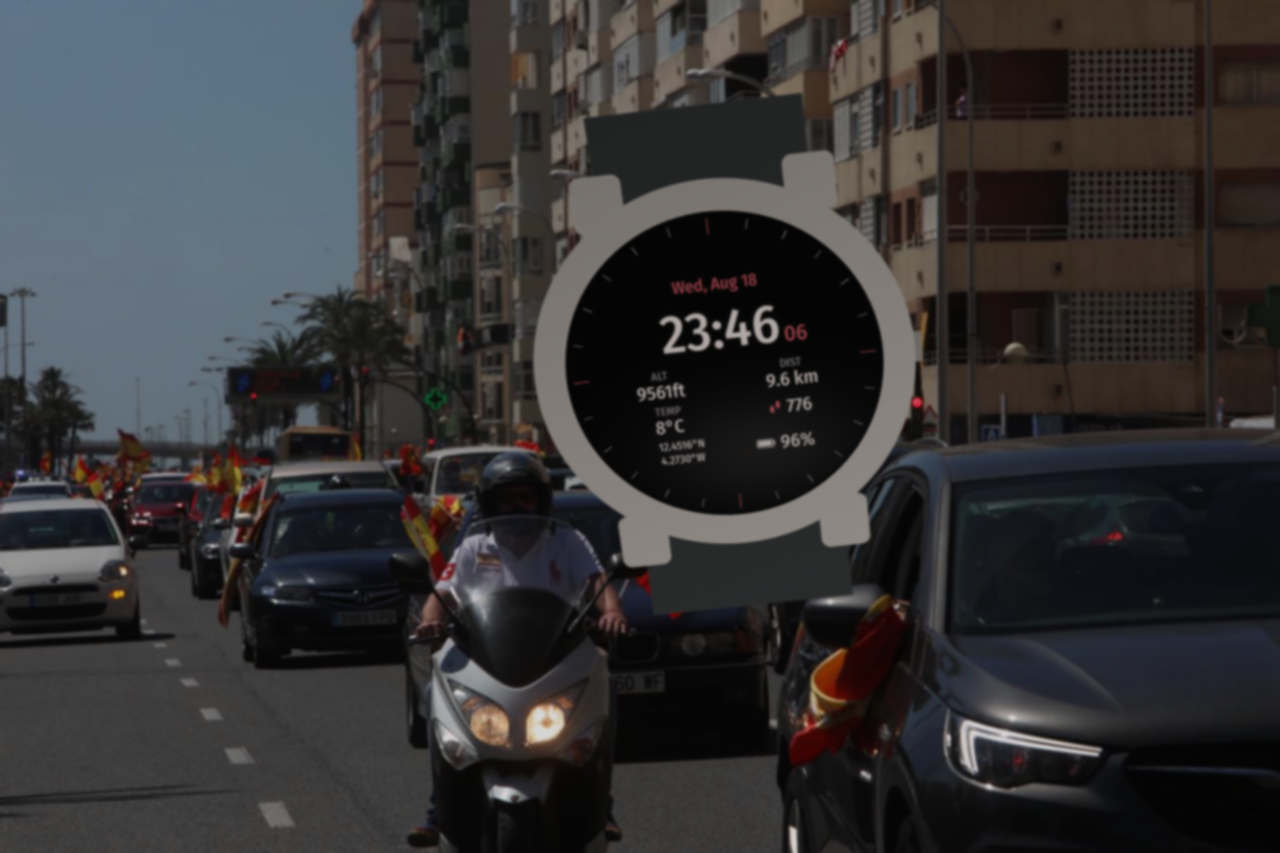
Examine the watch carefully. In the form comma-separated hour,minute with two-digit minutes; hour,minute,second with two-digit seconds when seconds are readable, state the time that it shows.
23,46,06
